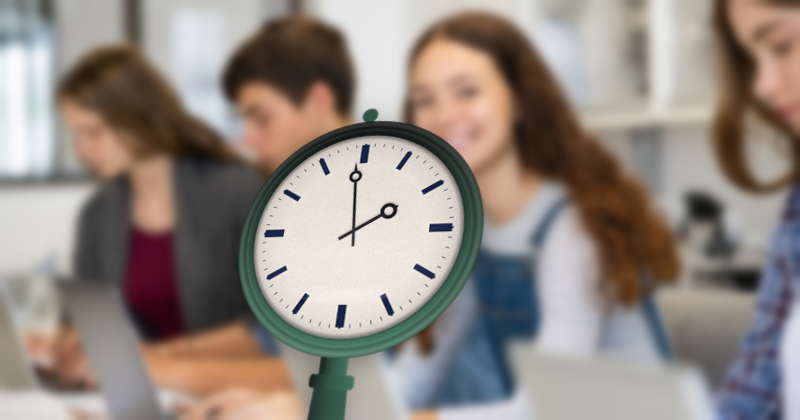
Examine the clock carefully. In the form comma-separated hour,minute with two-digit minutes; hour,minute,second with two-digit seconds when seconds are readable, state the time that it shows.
1,59
